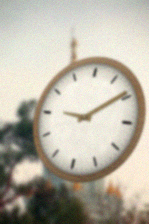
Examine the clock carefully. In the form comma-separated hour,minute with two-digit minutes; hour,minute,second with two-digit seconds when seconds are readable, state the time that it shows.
9,09
